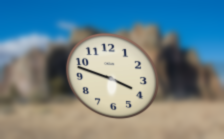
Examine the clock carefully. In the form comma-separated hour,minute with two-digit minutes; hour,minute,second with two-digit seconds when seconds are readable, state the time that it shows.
3,48
